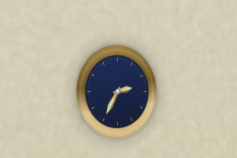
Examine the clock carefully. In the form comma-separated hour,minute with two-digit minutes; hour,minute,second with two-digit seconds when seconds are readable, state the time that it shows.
2,35
